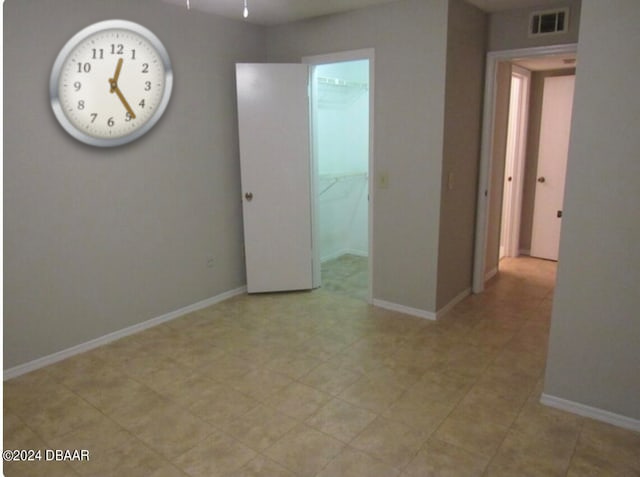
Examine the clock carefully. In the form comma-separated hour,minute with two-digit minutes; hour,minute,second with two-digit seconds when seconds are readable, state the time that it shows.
12,24
